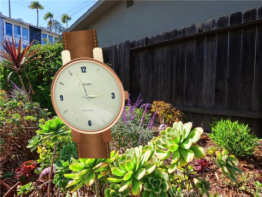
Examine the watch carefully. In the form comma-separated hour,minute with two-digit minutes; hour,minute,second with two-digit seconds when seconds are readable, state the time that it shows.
2,57
